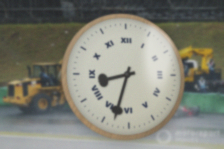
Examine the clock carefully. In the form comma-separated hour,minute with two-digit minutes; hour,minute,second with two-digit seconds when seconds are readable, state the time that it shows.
8,33
